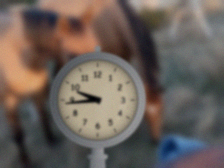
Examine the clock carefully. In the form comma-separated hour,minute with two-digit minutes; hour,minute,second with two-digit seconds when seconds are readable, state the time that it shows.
9,44
